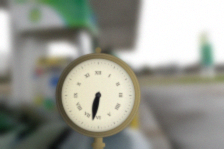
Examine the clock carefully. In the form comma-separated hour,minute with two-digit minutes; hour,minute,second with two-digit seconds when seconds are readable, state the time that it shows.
6,32
